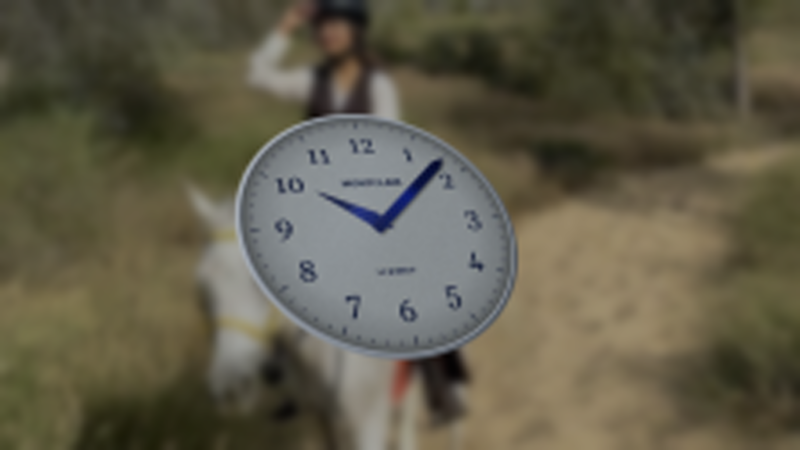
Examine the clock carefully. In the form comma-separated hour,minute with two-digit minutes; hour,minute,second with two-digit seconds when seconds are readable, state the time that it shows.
10,08
